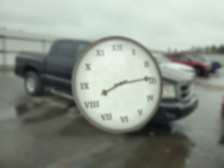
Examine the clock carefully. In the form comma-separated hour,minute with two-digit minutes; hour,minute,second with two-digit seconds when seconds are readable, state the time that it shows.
8,14
